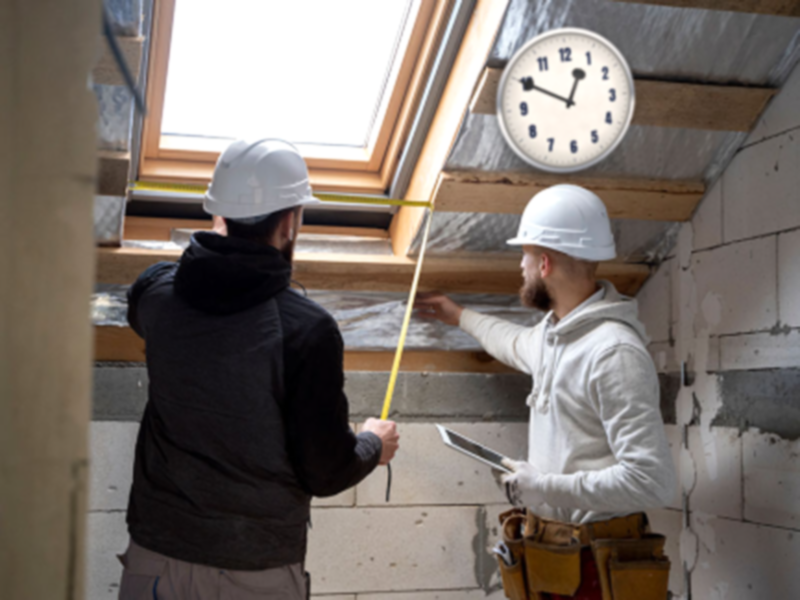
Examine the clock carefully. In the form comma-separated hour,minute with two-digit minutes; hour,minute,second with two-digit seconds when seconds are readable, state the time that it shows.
12,50
